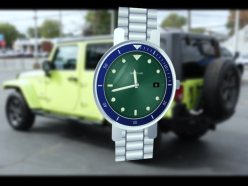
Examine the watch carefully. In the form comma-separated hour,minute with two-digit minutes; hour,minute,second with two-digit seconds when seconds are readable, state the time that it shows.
11,43
